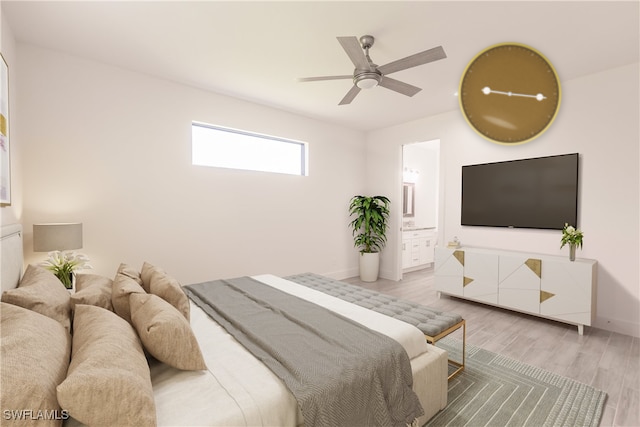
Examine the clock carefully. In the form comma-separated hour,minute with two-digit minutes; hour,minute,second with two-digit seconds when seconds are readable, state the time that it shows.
9,16
